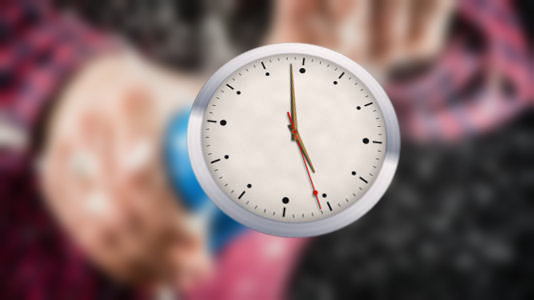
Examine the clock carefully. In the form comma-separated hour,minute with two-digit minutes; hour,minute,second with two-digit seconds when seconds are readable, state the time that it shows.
4,58,26
